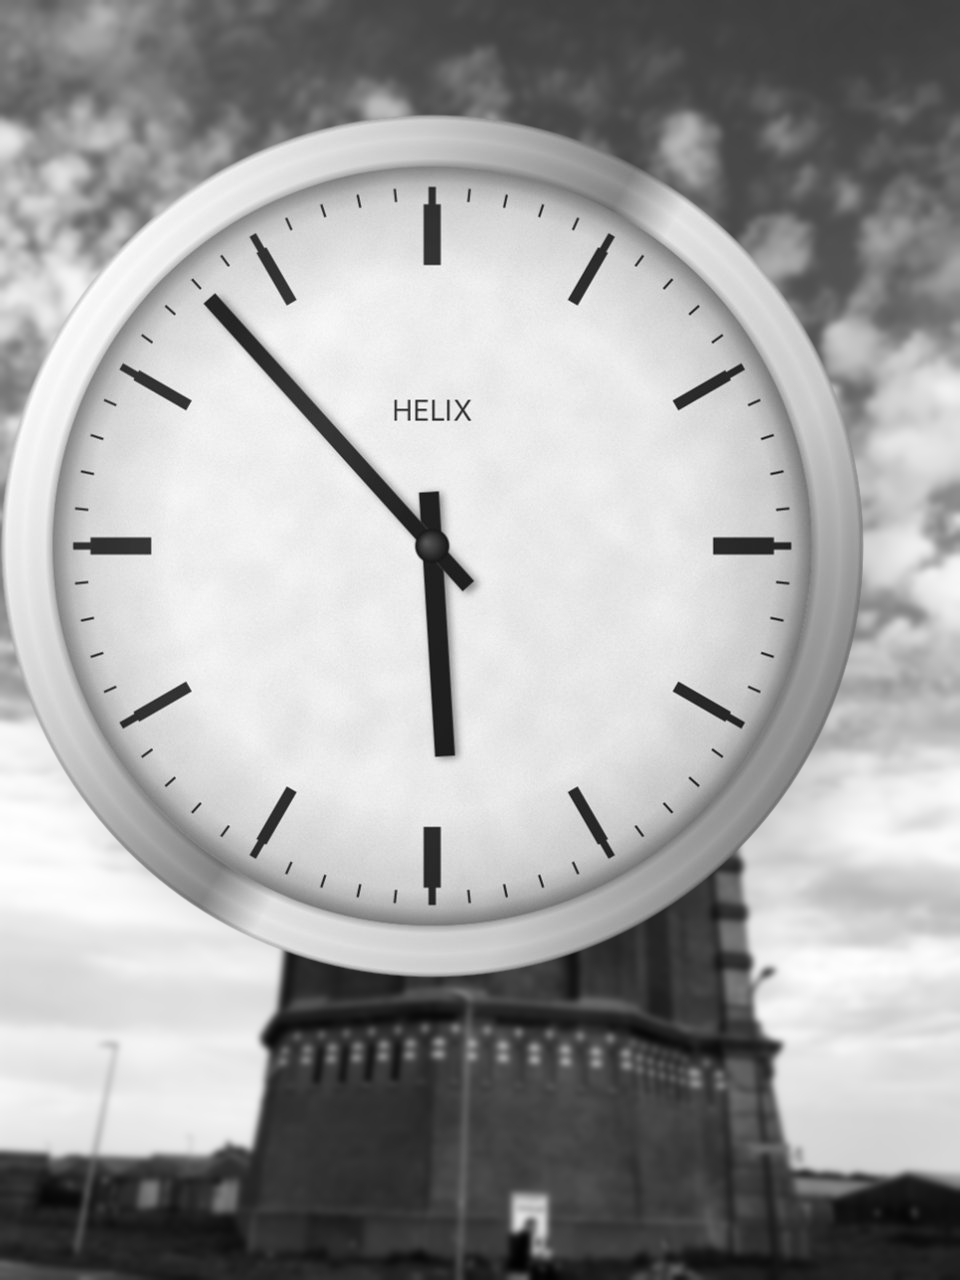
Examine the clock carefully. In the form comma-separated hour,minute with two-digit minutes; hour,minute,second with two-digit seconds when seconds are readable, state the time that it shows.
5,53
